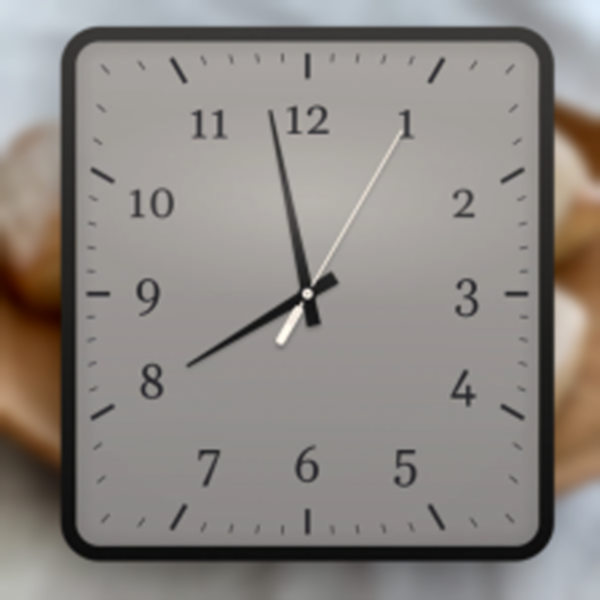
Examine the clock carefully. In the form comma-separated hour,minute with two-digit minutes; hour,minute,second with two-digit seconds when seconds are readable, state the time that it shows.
7,58,05
